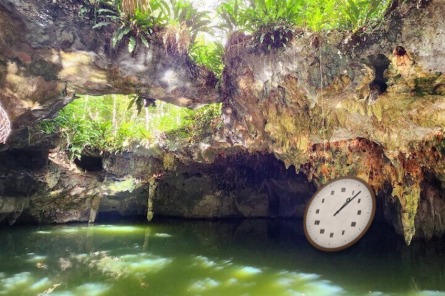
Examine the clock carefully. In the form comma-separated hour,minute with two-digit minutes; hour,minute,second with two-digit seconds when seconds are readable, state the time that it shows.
1,07
